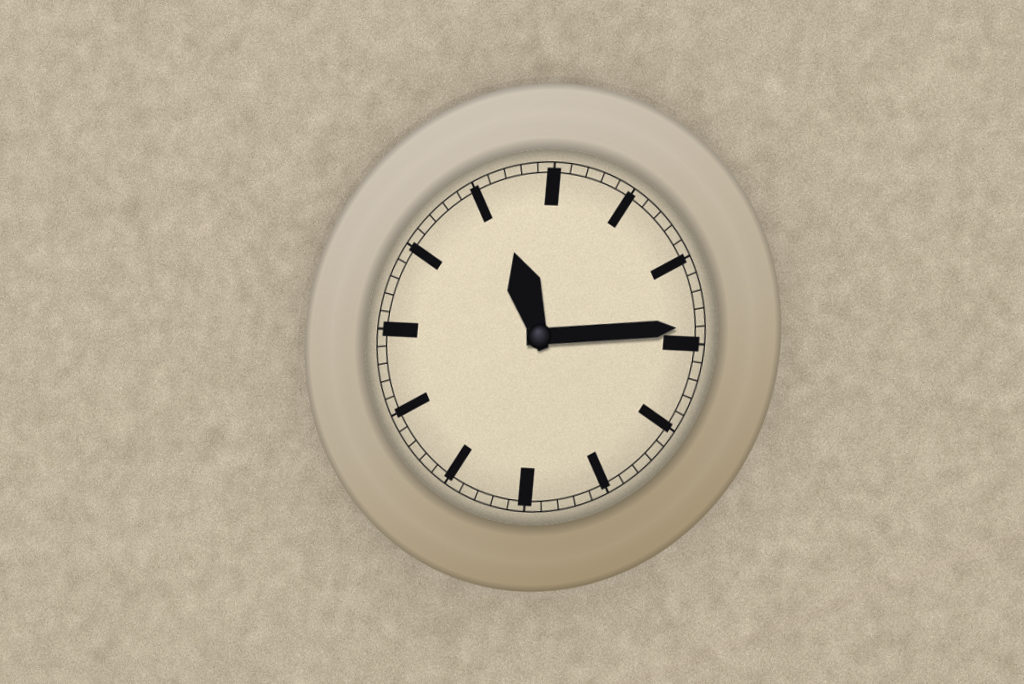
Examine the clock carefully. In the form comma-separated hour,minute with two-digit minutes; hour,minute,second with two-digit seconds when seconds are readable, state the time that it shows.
11,14
